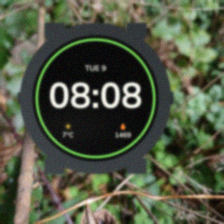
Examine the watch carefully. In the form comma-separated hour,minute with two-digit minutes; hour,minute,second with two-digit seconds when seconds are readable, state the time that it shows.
8,08
